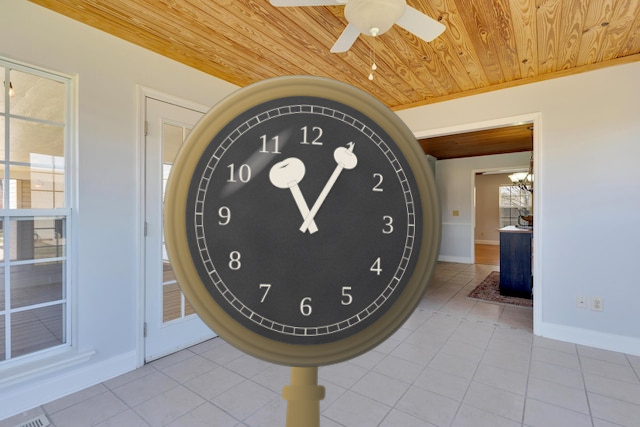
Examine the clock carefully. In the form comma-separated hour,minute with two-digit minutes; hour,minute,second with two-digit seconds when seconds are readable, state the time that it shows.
11,05
